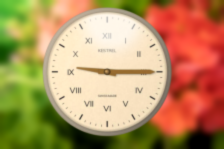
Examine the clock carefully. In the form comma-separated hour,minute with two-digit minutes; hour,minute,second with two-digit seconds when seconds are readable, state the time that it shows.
9,15
